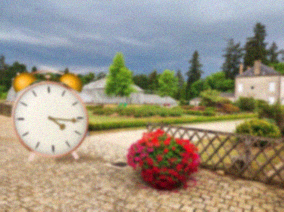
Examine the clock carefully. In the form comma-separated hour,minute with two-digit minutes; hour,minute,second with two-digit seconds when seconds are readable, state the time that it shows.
4,16
